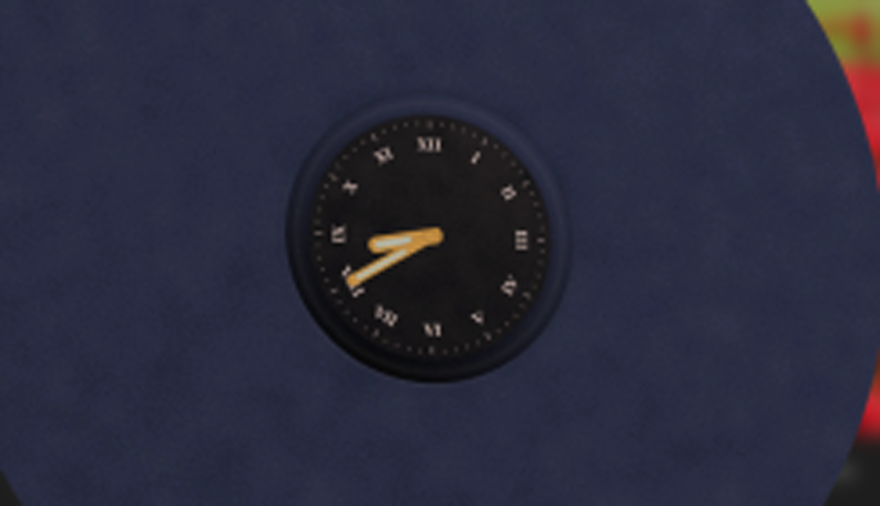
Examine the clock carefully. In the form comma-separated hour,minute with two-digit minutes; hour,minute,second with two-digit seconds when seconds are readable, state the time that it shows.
8,40
